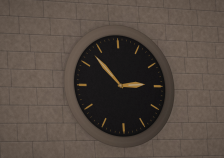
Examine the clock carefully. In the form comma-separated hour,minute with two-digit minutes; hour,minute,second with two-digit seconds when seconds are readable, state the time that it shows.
2,53
